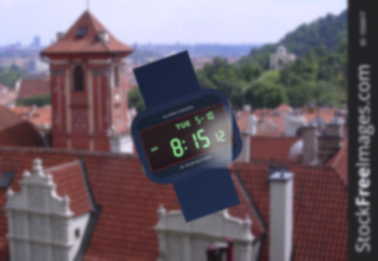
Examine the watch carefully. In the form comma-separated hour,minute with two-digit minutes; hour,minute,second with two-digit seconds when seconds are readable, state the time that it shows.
8,15,12
